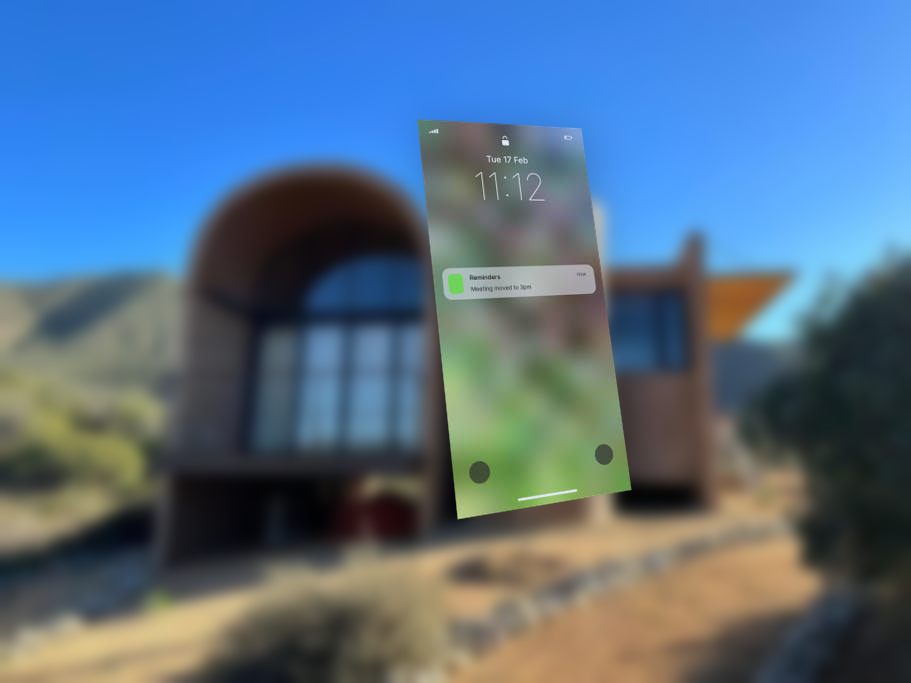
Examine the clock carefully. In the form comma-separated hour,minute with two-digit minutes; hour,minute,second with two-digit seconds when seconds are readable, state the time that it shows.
11,12
